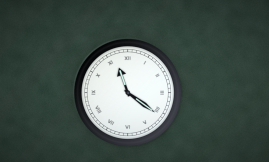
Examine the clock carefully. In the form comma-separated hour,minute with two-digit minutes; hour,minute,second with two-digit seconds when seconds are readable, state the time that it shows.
11,21
